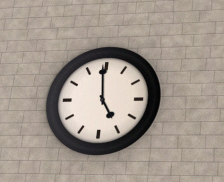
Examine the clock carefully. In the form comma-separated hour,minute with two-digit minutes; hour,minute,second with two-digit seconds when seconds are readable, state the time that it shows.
4,59
